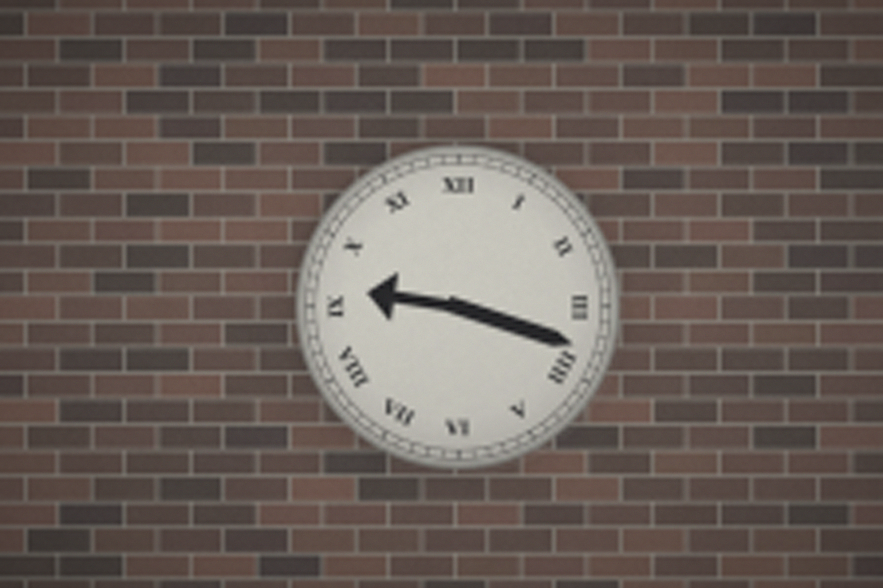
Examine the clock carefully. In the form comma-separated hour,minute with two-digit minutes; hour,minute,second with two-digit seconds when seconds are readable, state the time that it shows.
9,18
